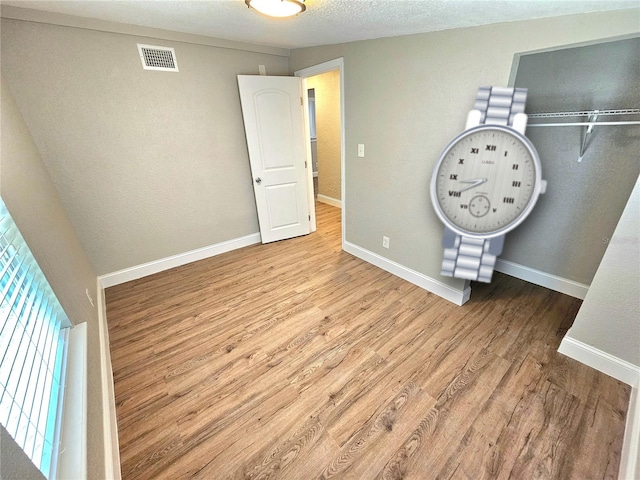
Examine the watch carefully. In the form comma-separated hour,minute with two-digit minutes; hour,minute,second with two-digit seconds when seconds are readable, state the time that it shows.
8,40
